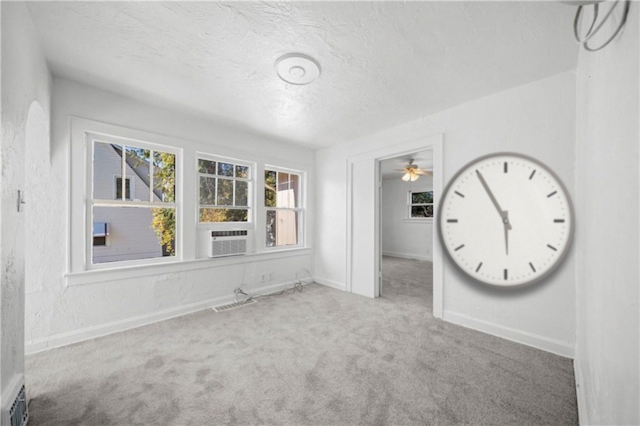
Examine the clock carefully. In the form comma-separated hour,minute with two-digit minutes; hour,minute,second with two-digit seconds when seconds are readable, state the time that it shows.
5,55
